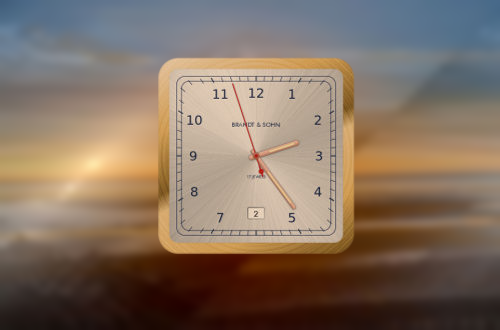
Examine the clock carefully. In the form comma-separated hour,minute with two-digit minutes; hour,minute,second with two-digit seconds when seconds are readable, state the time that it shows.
2,23,57
